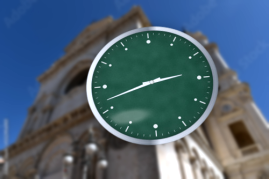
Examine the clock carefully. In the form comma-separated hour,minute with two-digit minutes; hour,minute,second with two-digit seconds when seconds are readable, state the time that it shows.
2,42
